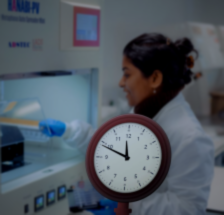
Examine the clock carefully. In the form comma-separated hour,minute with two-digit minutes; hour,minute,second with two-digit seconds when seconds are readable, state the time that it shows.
11,49
